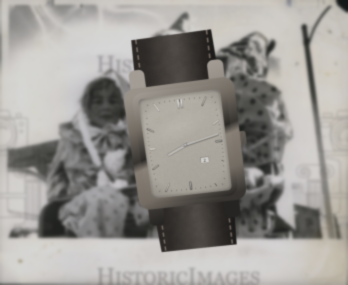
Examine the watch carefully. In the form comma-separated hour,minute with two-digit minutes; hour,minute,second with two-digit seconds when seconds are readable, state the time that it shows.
8,13
